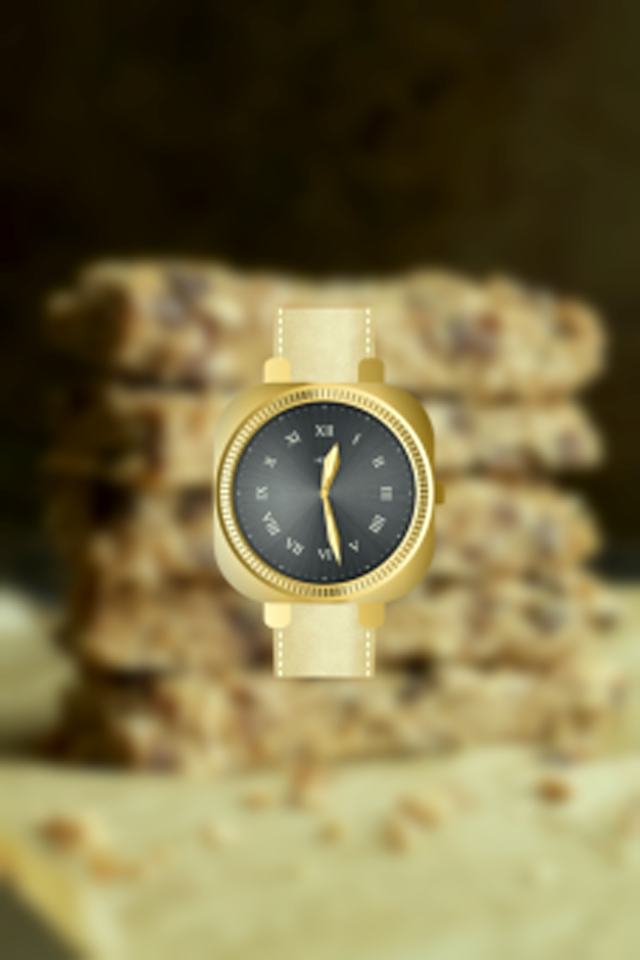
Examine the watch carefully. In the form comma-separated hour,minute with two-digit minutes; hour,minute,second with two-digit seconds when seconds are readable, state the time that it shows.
12,28
